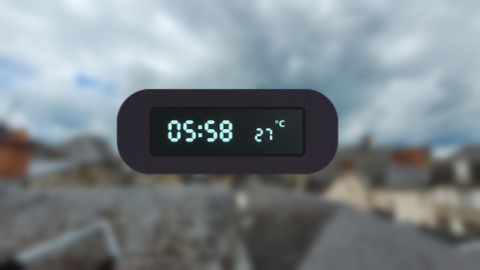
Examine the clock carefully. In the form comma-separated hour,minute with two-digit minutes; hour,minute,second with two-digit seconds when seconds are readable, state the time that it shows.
5,58
